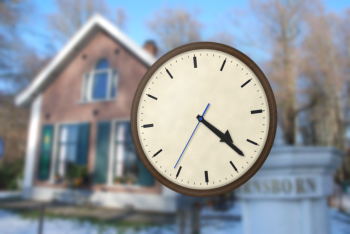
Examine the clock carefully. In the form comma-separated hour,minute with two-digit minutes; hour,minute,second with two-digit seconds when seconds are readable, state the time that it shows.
4,22,36
